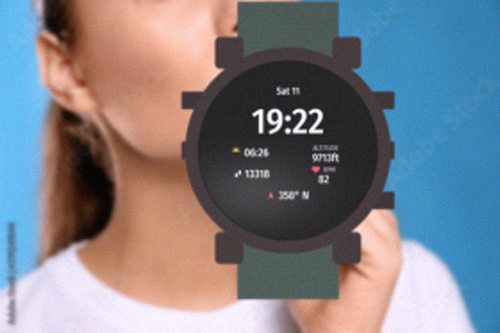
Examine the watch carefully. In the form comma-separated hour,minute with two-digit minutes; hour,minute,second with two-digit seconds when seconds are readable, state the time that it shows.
19,22
